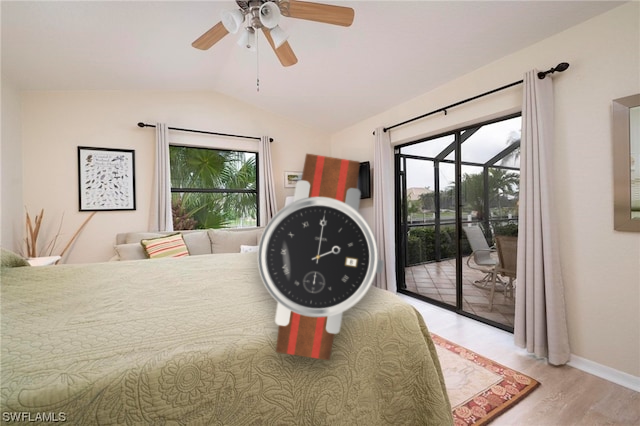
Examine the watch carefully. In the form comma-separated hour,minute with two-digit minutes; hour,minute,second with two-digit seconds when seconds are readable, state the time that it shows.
2,00
